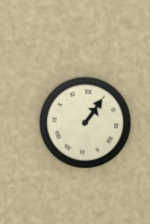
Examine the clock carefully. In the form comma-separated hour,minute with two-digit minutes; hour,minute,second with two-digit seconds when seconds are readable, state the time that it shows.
1,05
